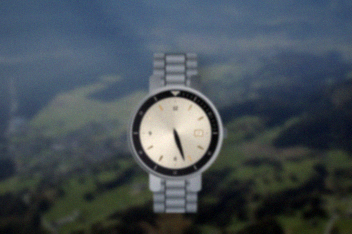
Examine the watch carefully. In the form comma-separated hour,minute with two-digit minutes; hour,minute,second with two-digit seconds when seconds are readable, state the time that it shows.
5,27
